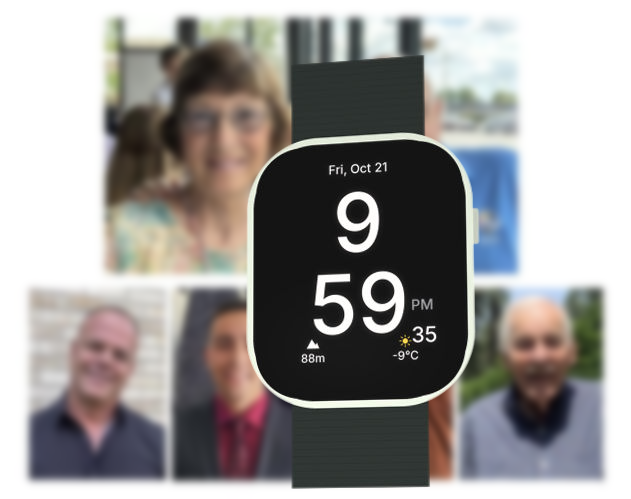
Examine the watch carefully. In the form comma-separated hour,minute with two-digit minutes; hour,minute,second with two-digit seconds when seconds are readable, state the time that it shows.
9,59,35
